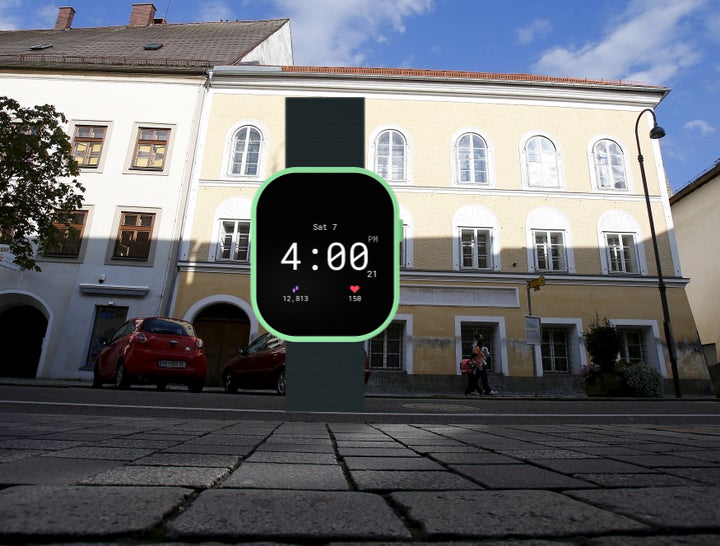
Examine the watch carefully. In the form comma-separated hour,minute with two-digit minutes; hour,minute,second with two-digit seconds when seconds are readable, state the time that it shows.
4,00,21
